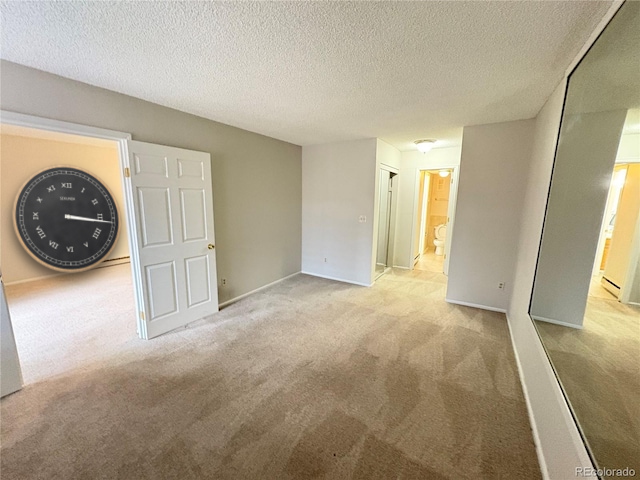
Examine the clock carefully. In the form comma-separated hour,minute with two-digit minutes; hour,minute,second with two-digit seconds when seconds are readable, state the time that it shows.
3,16
